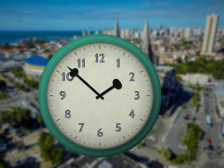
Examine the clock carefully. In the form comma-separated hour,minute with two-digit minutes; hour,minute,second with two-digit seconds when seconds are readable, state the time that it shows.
1,52
